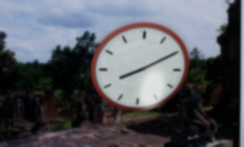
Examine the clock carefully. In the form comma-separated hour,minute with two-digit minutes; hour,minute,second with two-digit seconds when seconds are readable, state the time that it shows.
8,10
